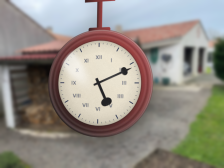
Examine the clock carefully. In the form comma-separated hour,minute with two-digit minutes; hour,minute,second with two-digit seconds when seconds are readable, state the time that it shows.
5,11
